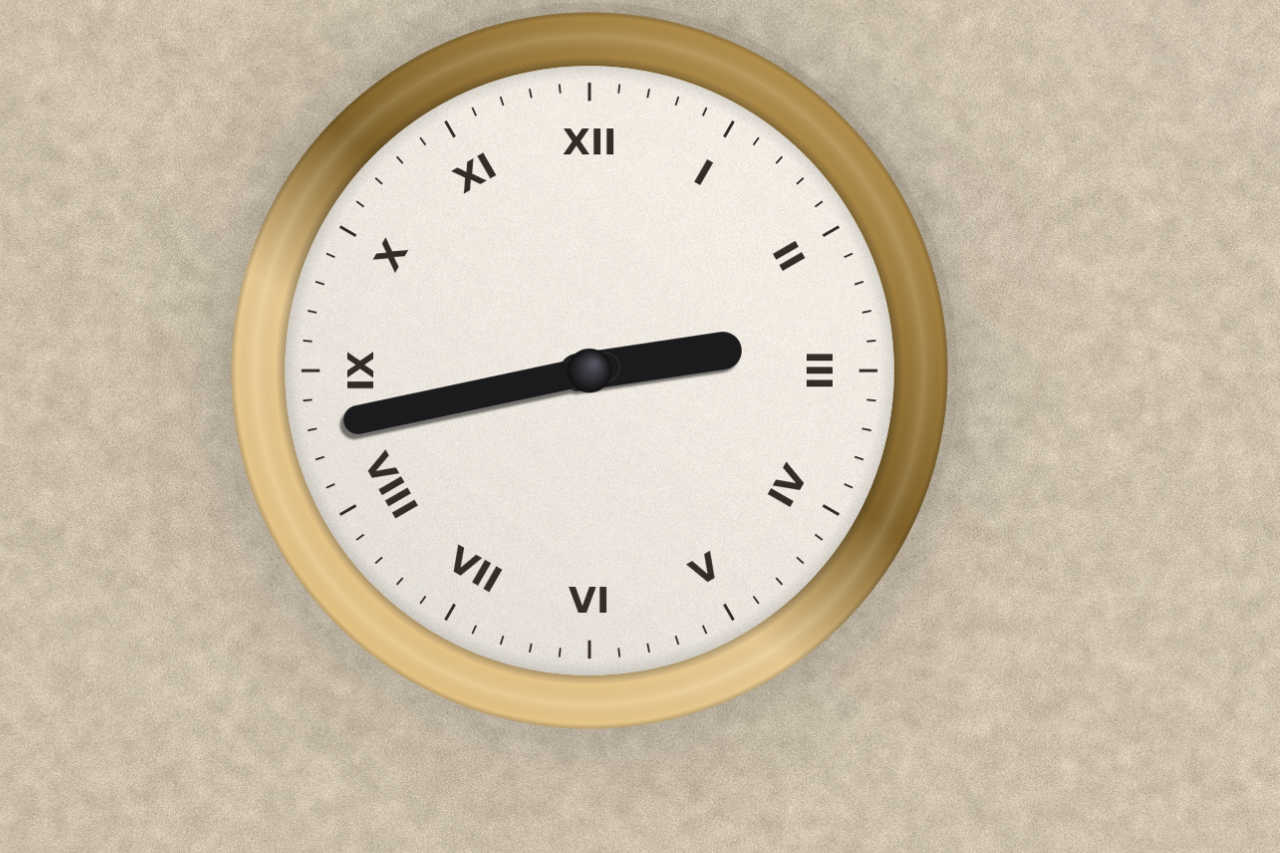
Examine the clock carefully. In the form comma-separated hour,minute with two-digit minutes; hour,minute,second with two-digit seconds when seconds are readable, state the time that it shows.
2,43
